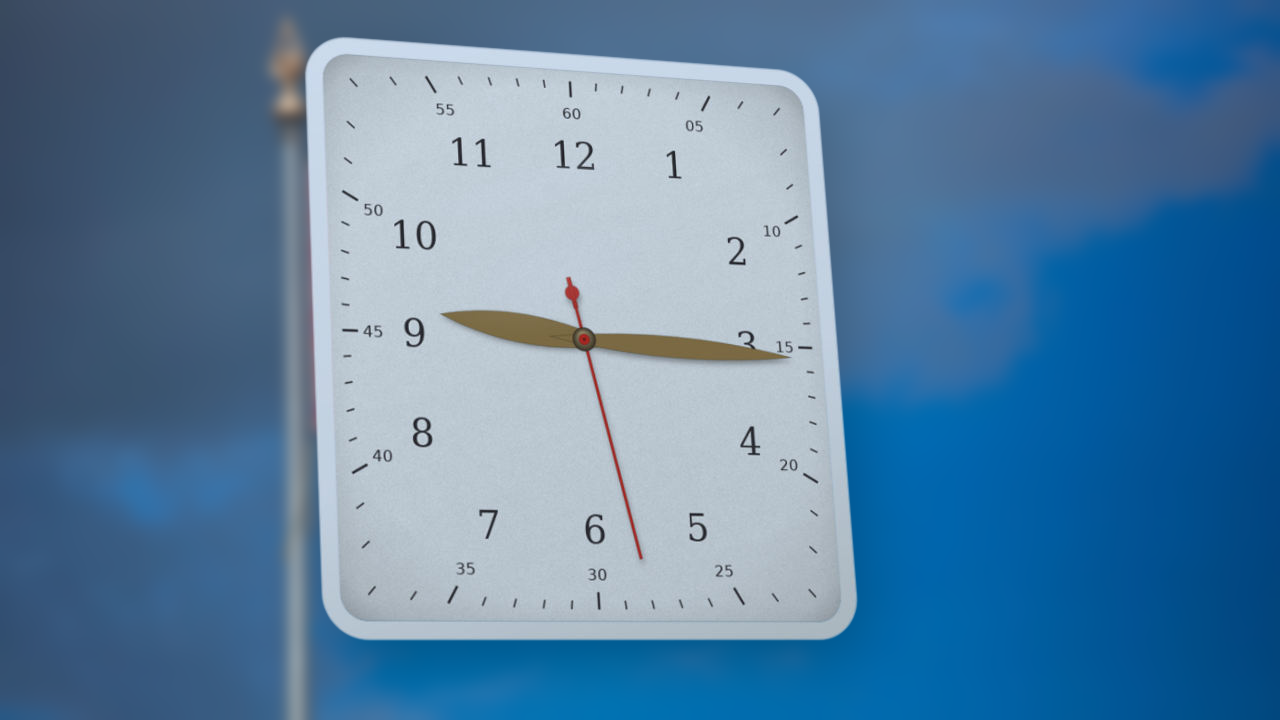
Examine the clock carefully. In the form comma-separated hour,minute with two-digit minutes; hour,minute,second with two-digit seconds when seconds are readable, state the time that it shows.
9,15,28
